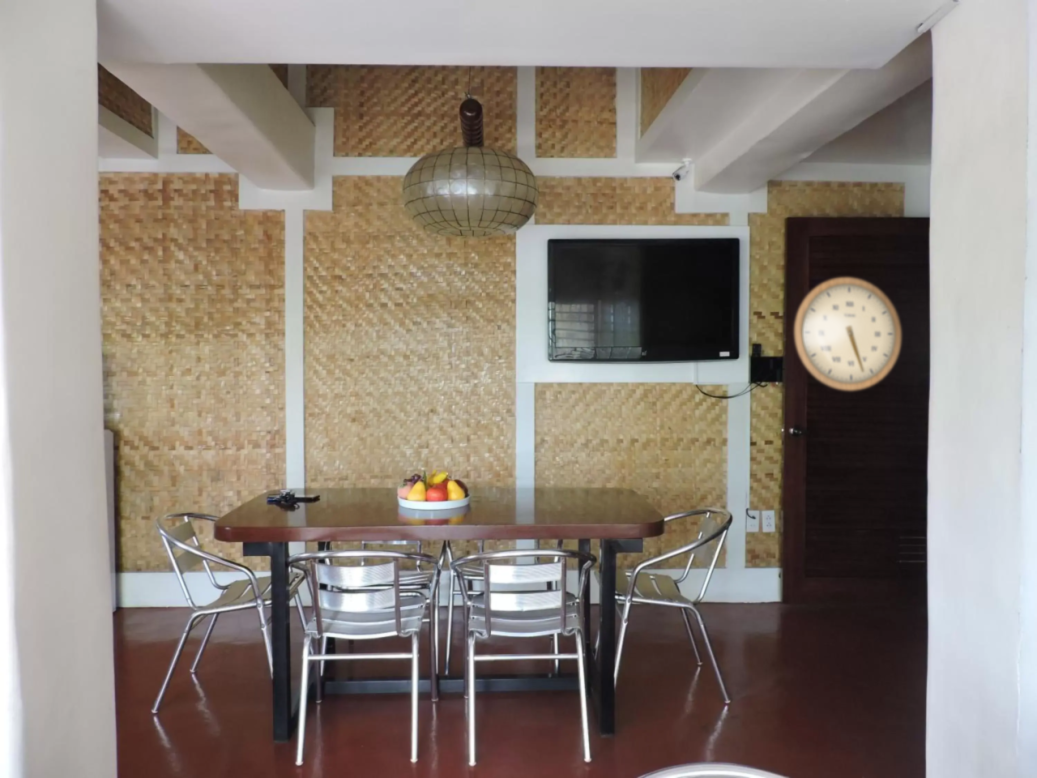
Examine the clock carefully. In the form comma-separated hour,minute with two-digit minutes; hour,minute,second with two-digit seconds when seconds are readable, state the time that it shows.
5,27
